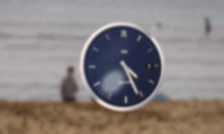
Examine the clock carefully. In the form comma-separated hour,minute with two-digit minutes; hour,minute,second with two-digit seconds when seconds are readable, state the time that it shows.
4,26
